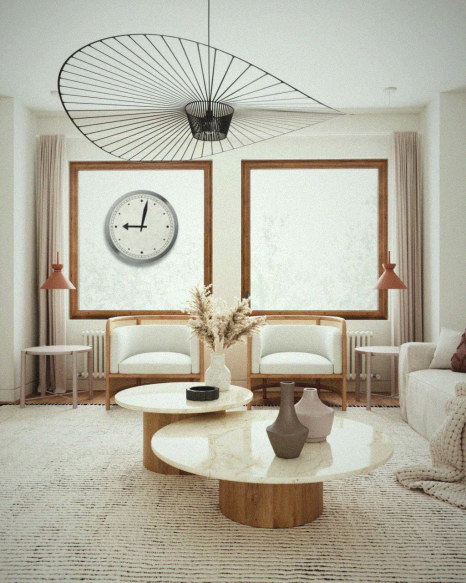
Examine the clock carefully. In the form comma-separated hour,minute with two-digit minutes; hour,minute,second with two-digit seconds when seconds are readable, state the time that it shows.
9,02
